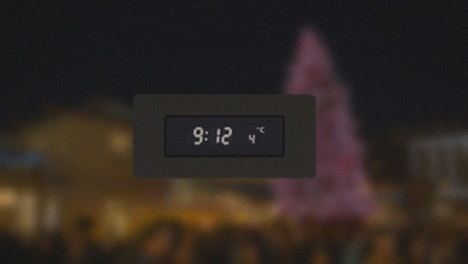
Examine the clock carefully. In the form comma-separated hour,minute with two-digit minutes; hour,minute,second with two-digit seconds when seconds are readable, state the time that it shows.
9,12
